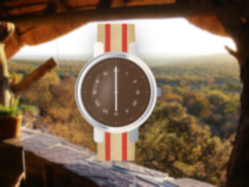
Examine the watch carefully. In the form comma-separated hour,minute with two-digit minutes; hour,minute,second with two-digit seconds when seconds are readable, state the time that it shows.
6,00
